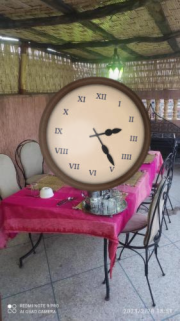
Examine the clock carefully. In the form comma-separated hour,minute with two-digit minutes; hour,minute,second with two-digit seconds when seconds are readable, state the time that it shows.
2,24
